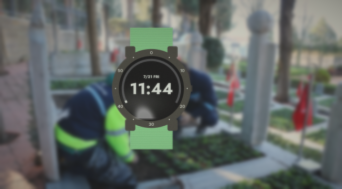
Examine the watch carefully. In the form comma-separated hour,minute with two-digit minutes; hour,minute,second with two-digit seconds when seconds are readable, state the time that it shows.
11,44
